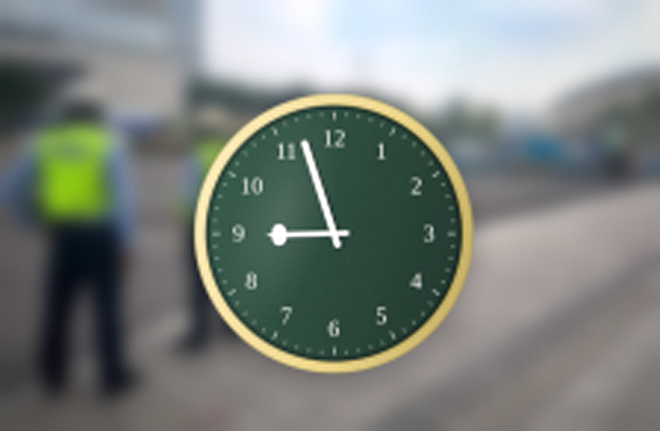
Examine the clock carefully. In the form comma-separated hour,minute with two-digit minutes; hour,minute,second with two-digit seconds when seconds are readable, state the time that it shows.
8,57
